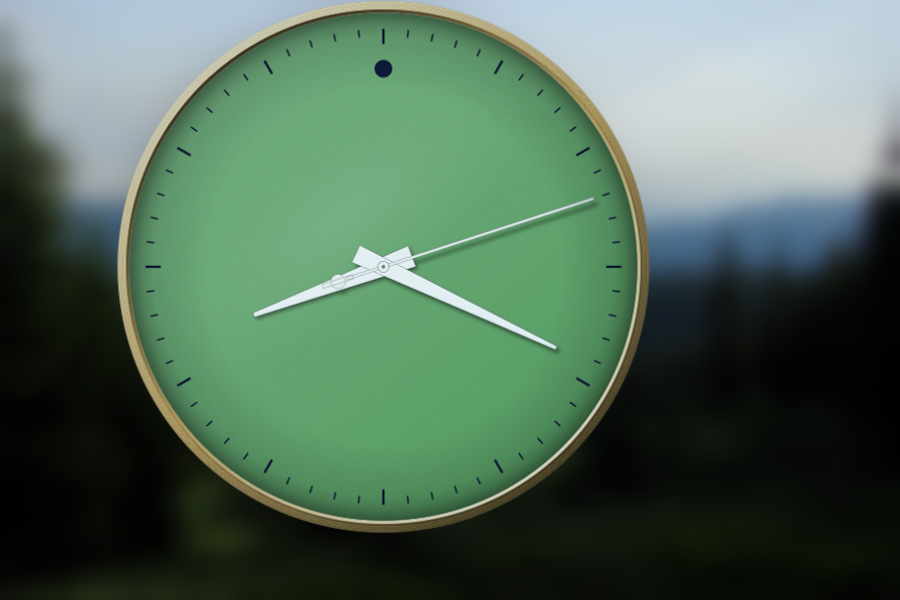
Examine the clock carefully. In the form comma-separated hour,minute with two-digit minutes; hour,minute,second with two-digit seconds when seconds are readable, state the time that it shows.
8,19,12
